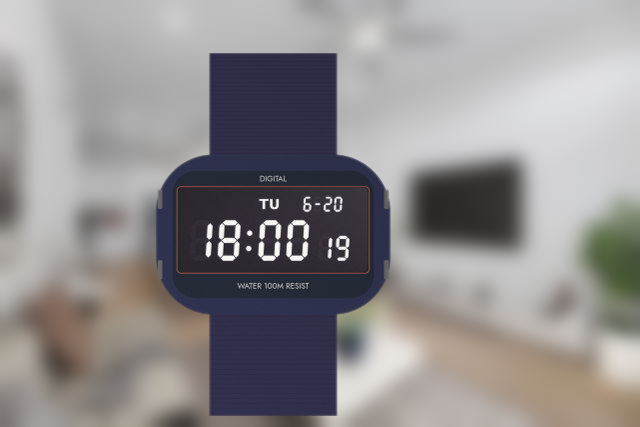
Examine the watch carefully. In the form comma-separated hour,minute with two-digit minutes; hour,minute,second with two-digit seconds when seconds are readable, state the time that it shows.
18,00,19
